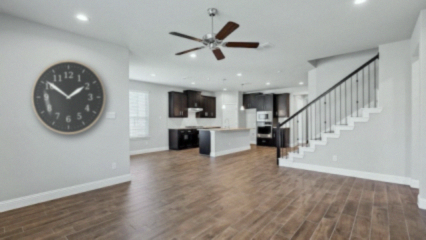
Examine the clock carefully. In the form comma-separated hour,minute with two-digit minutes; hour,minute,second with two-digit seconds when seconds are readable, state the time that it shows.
1,51
